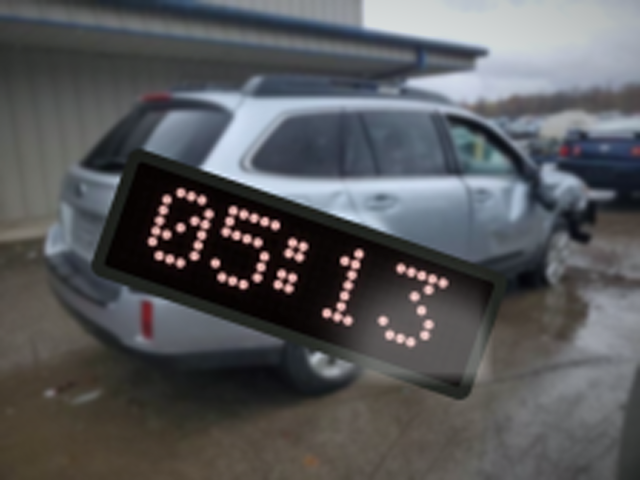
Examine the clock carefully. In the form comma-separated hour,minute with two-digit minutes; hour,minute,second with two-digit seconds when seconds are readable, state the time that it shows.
5,13
